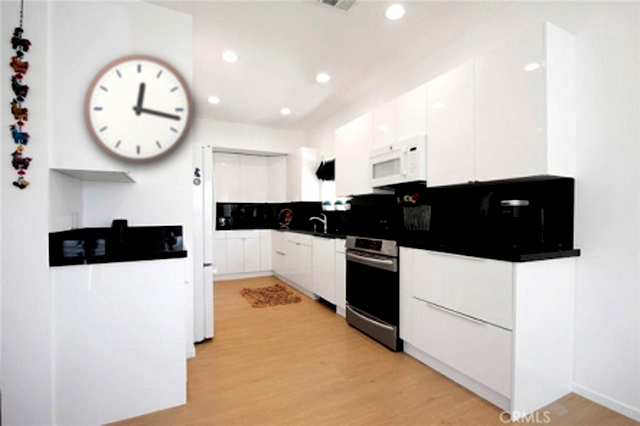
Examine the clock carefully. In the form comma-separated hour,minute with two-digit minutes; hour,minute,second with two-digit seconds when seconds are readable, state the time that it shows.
12,17
